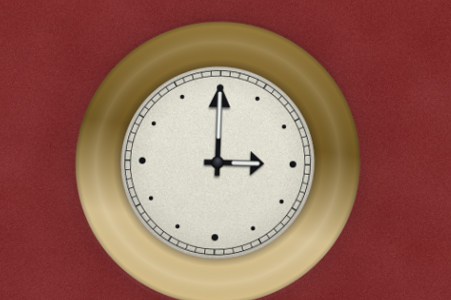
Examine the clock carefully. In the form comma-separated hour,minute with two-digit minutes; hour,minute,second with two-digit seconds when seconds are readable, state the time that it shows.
3,00
